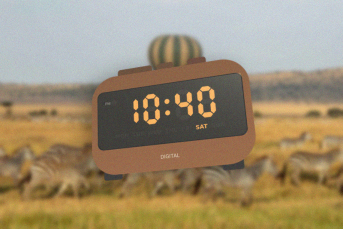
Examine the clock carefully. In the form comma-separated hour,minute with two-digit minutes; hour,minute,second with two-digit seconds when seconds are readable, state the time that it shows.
10,40
